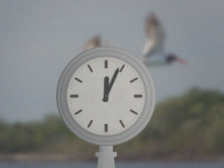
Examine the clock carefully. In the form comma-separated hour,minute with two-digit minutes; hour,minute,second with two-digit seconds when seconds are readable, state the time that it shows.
12,04
